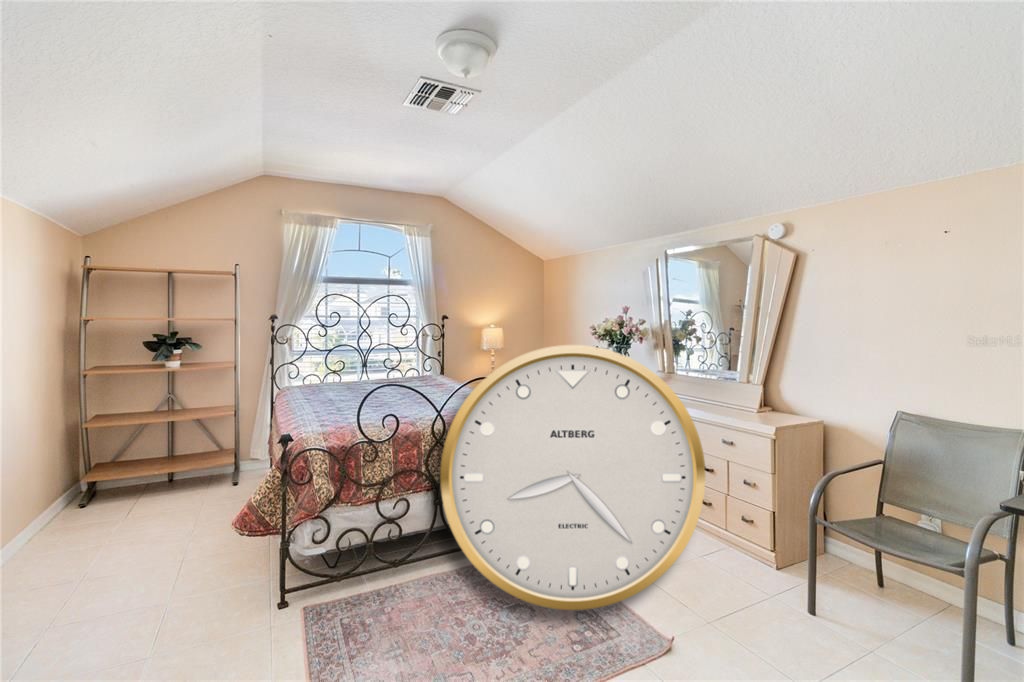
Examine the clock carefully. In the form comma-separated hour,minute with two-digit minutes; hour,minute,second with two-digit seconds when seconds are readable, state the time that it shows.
8,23
